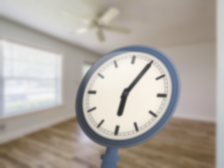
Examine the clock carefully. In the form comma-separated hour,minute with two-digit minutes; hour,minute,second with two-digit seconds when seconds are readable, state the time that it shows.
6,05
